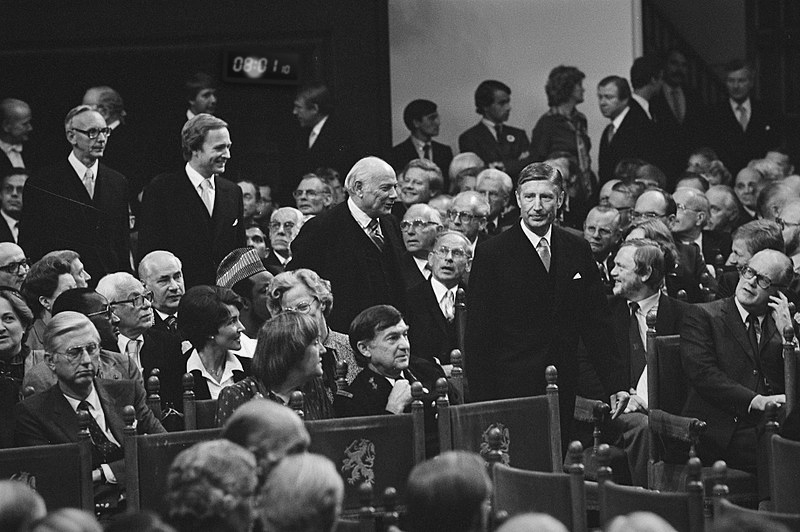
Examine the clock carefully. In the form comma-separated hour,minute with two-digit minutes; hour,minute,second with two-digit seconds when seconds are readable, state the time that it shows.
8,01
